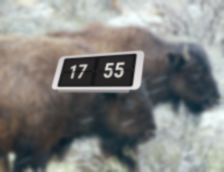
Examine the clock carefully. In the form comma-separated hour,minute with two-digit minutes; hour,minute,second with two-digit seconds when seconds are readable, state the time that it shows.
17,55
